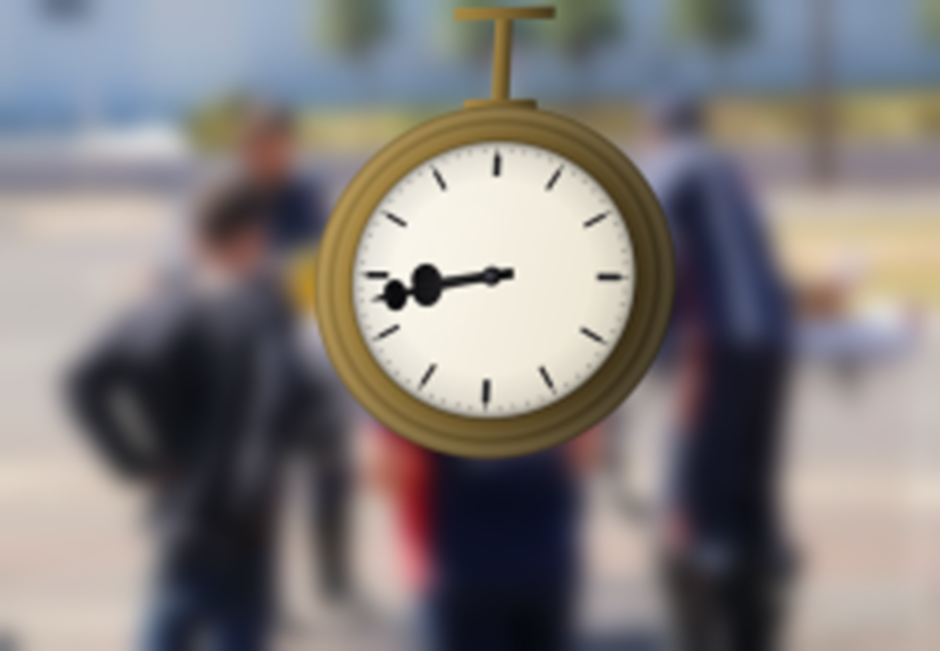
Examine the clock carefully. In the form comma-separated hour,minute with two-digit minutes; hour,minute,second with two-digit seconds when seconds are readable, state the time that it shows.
8,43
